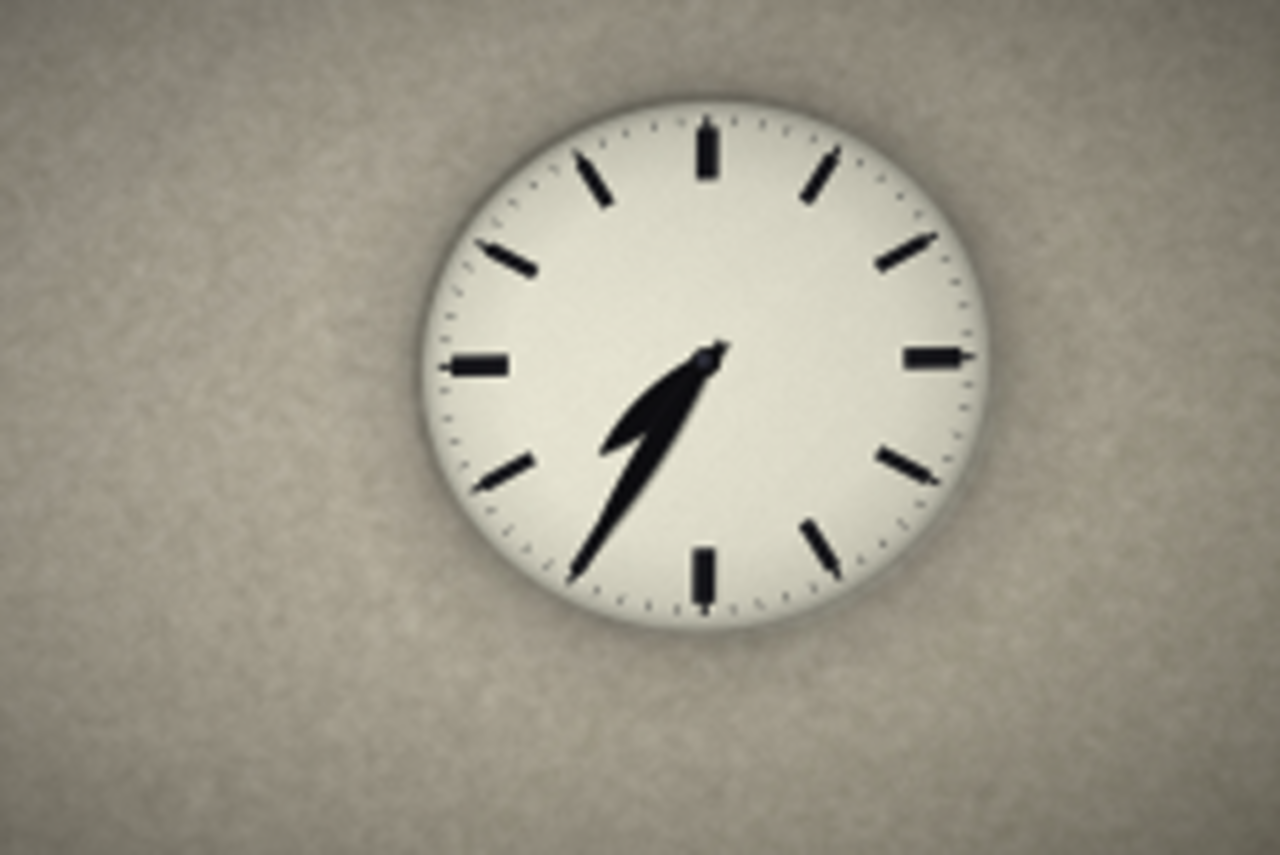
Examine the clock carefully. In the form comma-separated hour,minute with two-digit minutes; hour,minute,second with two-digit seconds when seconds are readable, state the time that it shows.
7,35
